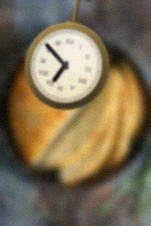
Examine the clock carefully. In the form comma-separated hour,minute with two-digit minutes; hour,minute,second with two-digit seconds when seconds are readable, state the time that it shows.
6,51
